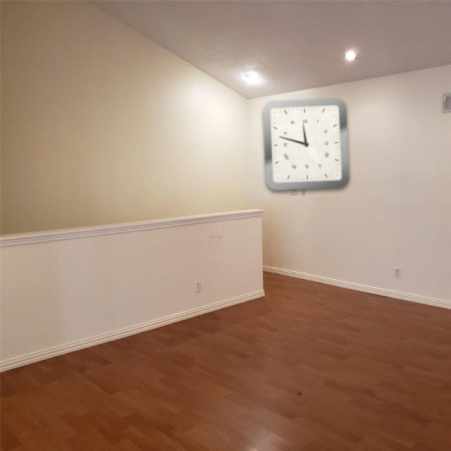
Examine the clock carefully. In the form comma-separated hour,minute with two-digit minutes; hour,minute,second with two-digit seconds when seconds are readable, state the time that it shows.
11,48
